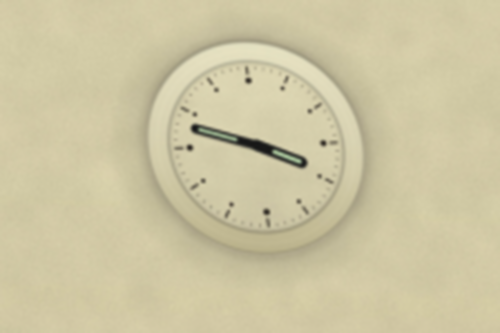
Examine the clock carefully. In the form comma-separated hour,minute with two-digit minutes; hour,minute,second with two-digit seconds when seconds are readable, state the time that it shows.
3,48
